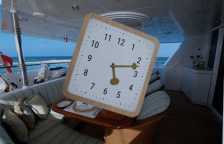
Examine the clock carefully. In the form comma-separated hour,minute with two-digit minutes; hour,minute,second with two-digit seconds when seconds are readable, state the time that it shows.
5,12
